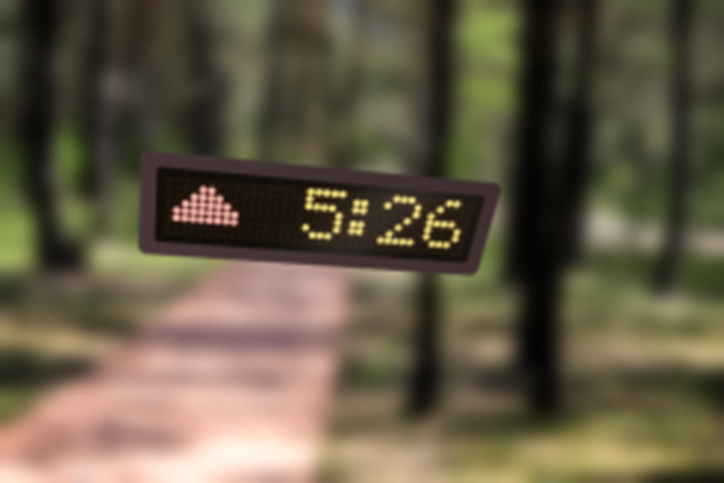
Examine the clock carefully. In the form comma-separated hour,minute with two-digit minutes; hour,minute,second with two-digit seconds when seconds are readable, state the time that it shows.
5,26
